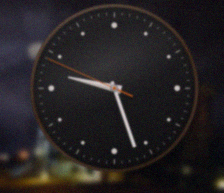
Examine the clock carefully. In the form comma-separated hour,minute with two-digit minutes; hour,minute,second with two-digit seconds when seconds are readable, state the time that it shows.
9,26,49
